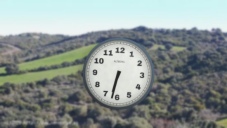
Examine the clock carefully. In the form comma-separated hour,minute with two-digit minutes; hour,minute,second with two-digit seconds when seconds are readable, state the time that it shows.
6,32
